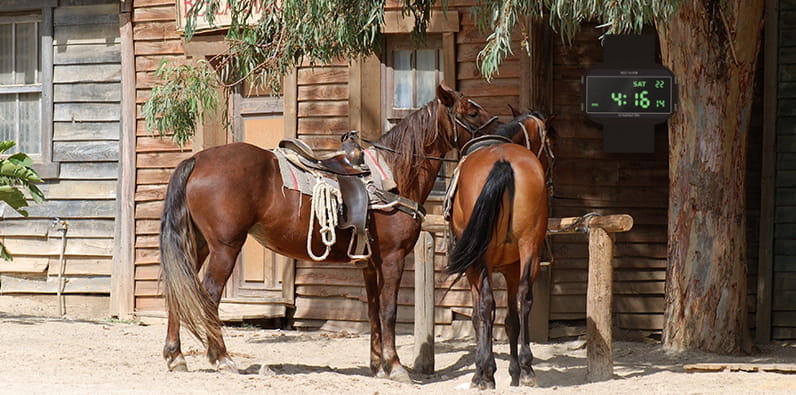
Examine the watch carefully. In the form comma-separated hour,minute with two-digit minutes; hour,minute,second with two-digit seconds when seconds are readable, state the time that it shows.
4,16,14
